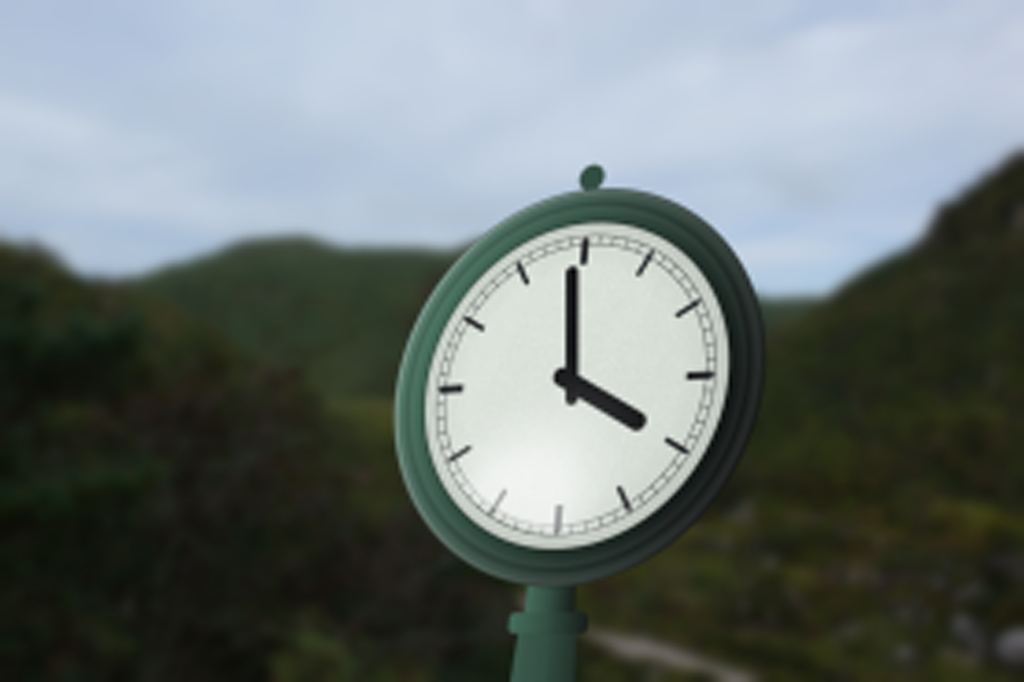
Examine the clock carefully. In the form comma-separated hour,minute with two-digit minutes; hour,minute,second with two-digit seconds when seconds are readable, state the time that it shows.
3,59
